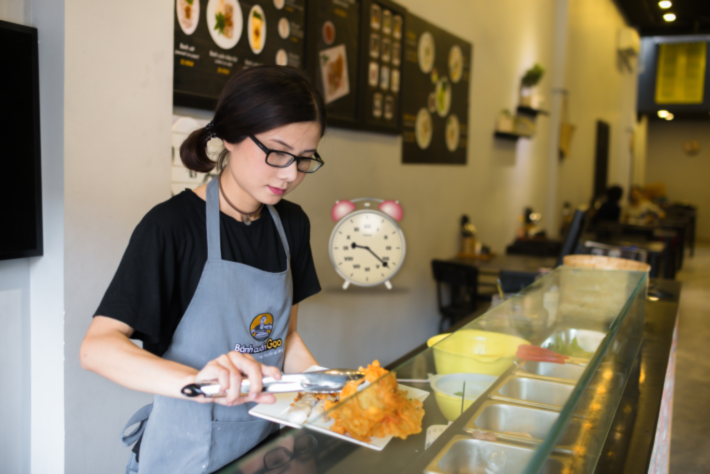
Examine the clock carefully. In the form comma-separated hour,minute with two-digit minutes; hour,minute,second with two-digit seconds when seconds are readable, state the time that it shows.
9,22
